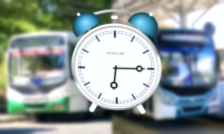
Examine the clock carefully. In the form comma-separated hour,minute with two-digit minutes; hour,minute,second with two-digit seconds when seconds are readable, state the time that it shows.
6,15
